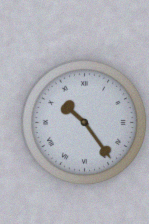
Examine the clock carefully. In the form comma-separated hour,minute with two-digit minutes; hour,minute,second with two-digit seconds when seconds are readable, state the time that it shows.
10,24
